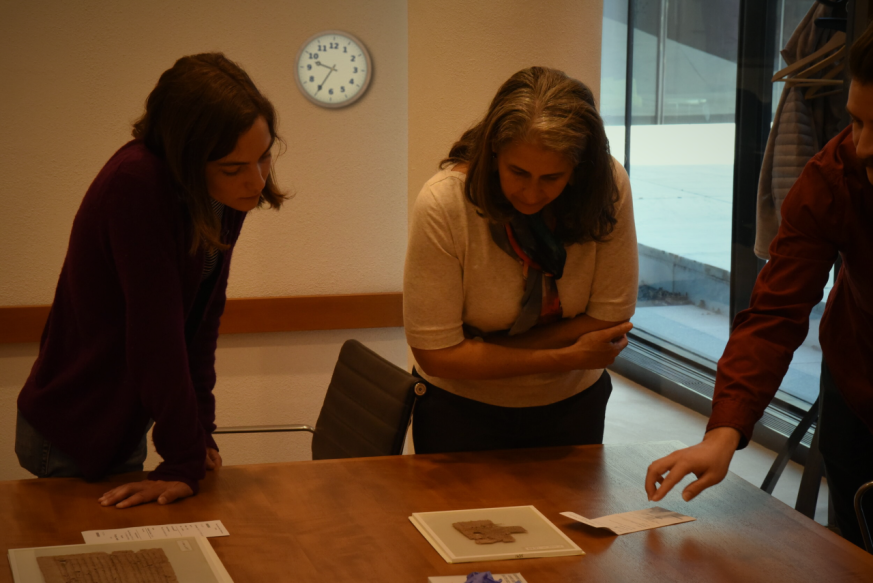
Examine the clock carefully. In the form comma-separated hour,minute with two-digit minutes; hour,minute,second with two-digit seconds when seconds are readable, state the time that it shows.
9,35
